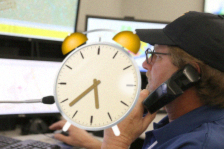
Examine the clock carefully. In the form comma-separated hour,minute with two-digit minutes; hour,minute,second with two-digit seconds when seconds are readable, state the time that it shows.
5,38
